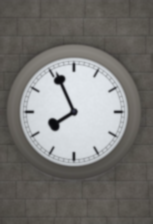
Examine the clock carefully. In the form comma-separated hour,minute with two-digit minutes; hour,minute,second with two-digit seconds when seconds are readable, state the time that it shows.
7,56
